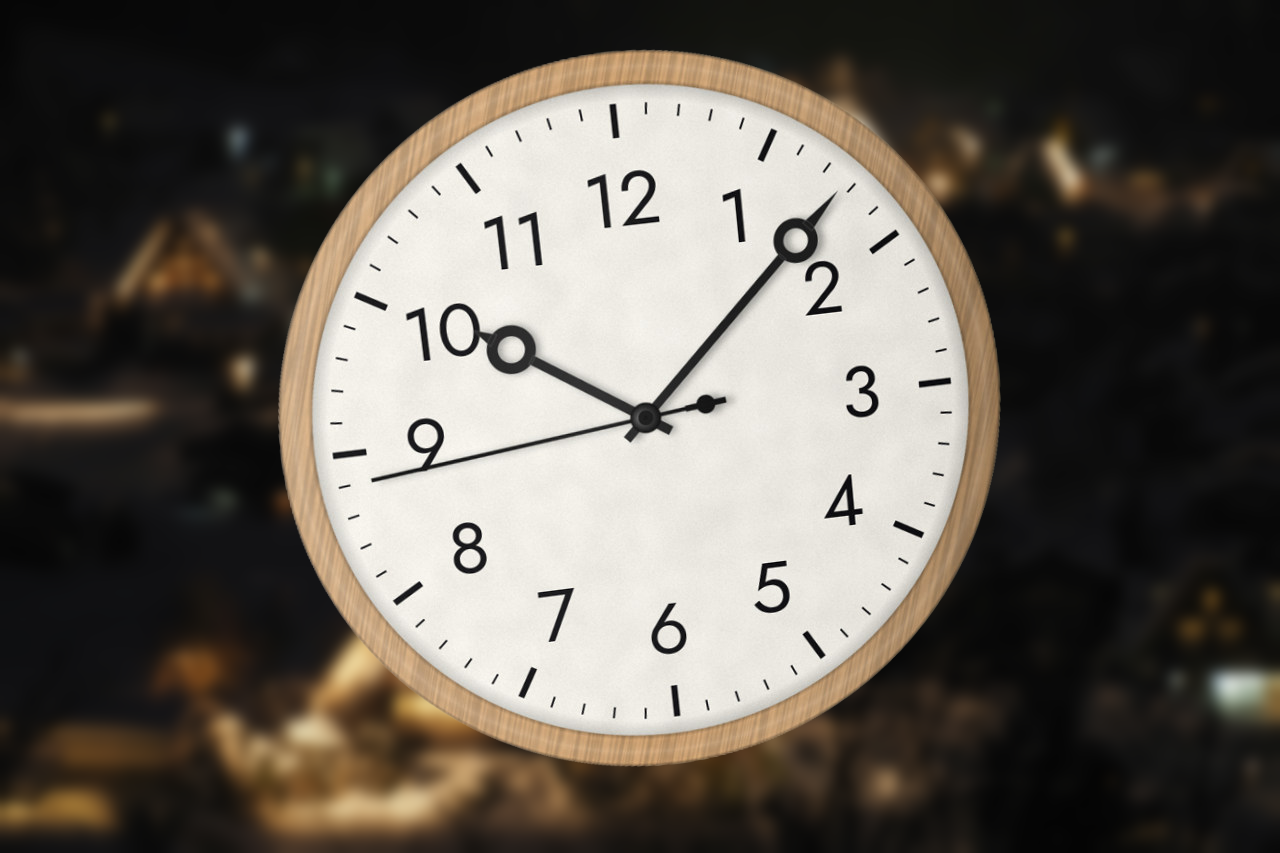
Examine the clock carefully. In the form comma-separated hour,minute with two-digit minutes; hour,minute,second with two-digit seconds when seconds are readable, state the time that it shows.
10,07,44
